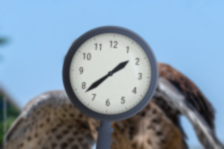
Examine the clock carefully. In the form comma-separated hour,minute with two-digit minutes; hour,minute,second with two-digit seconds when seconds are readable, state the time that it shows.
1,38
